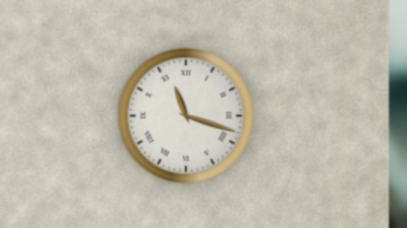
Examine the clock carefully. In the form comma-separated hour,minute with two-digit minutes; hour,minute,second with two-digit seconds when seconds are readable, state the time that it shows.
11,18
